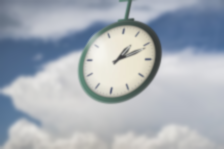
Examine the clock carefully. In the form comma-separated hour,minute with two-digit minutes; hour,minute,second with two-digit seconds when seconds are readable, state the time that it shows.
1,11
